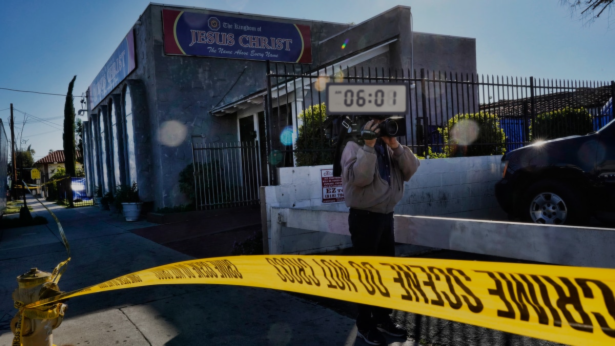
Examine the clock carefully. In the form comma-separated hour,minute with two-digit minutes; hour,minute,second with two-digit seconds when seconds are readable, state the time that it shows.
6,01
